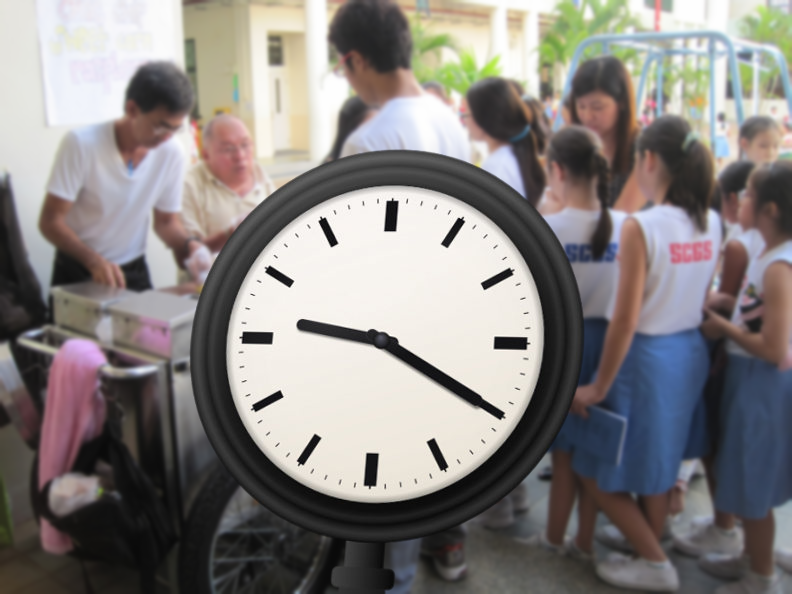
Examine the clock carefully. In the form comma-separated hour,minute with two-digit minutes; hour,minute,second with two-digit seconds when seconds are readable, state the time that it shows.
9,20
